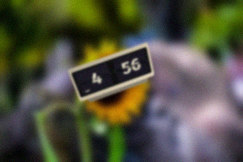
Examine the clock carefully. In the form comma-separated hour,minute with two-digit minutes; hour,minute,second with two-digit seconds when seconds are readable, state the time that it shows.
4,56
